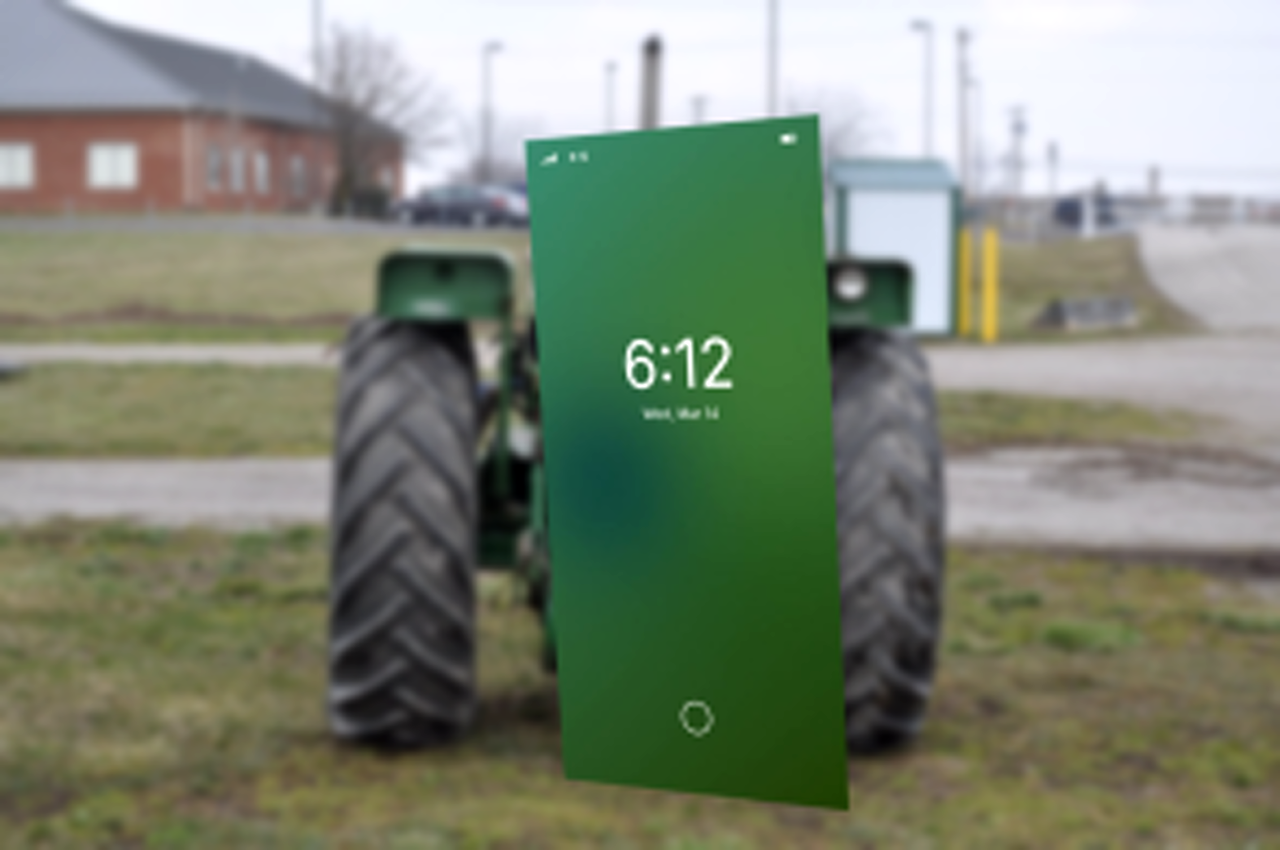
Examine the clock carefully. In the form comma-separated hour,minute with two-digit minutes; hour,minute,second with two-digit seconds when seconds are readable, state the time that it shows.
6,12
